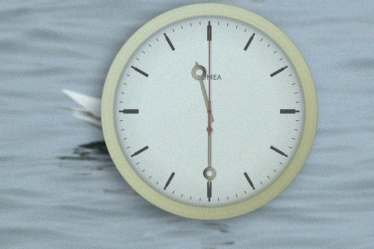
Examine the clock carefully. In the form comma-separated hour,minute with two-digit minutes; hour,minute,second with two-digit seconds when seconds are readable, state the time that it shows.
11,30,00
